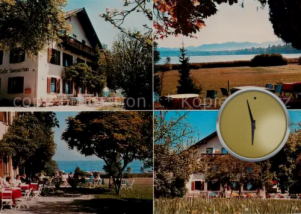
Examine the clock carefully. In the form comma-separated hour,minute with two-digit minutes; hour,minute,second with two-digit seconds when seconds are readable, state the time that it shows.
5,57
